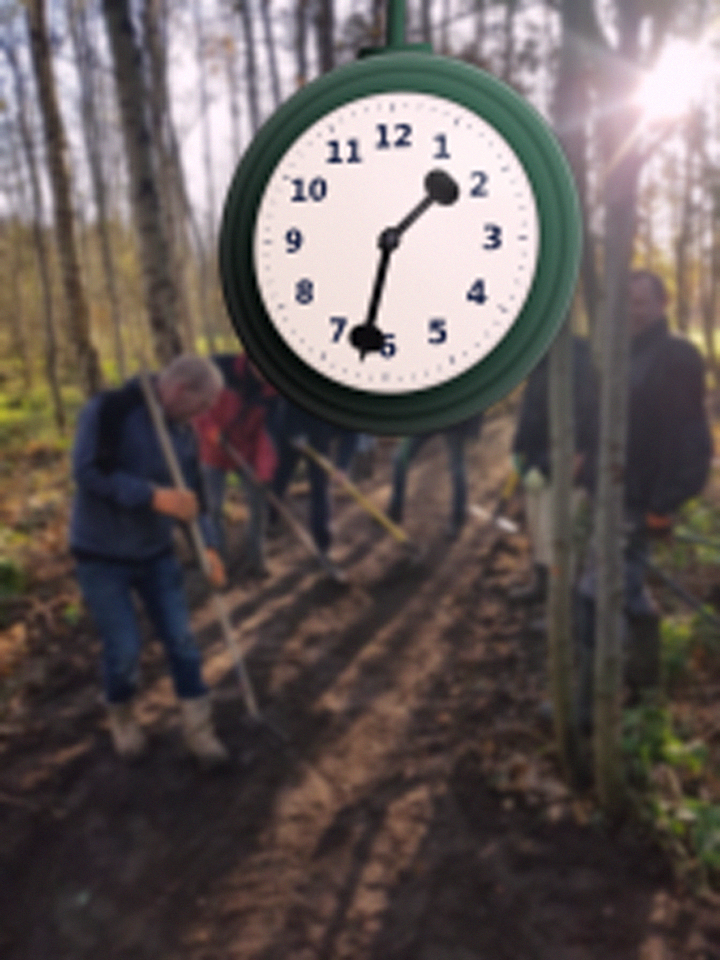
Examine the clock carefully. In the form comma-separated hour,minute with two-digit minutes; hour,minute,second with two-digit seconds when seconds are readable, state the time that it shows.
1,32
